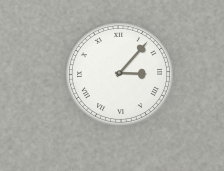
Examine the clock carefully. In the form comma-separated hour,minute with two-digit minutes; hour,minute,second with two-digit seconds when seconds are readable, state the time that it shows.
3,07
